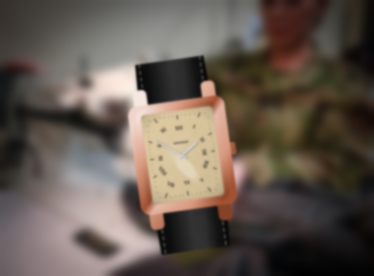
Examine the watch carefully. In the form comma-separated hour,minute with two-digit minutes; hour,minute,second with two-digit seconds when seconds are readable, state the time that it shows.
1,51
